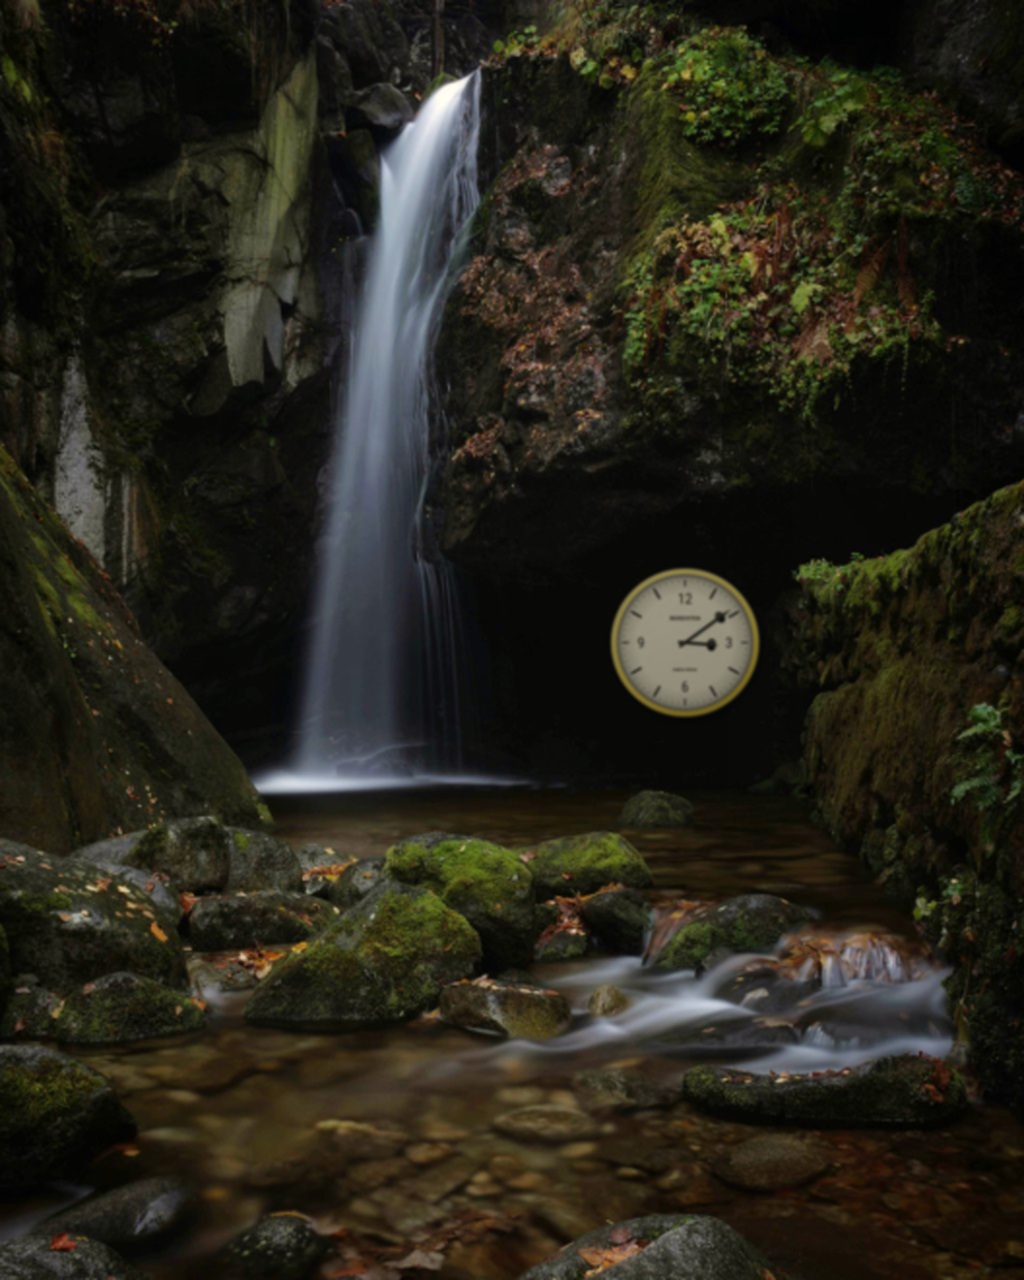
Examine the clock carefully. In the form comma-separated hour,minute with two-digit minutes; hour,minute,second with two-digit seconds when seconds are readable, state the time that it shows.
3,09
